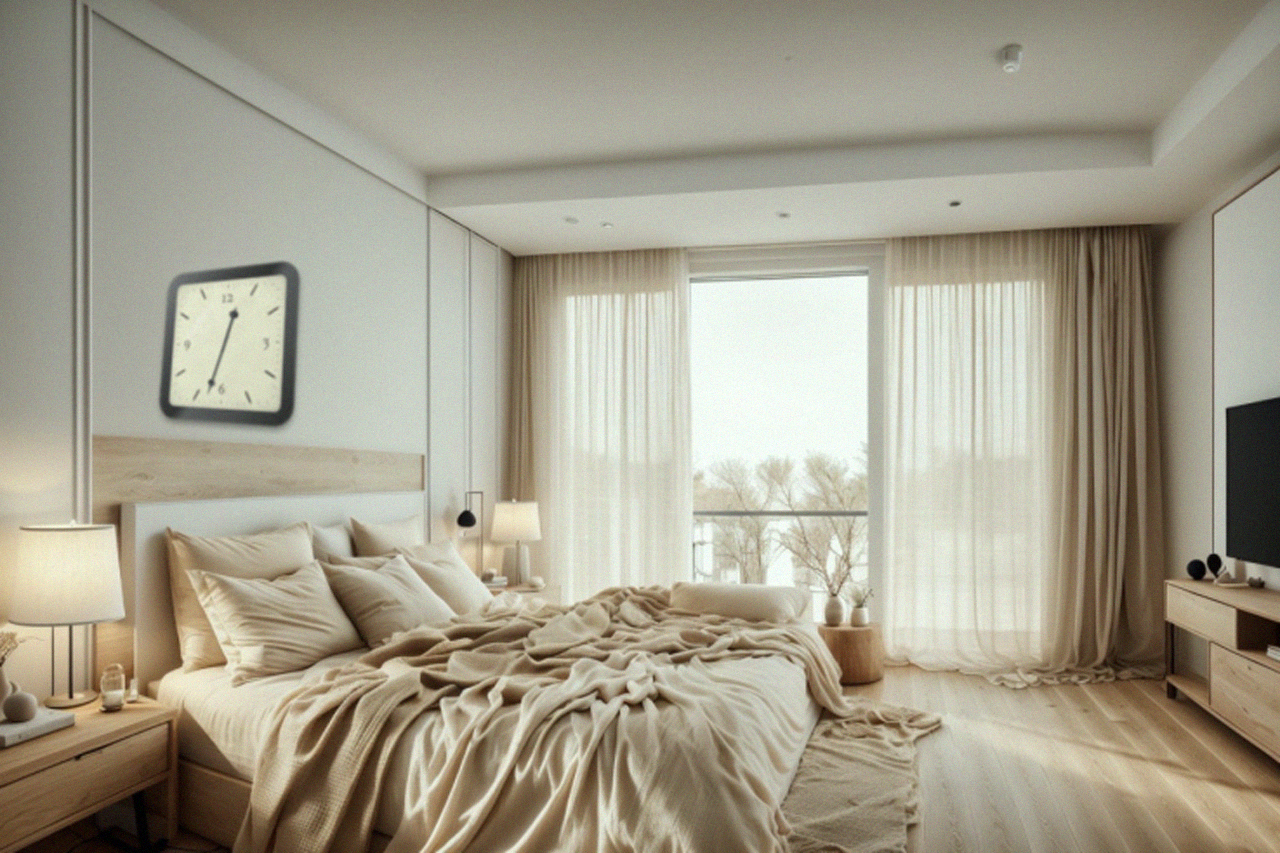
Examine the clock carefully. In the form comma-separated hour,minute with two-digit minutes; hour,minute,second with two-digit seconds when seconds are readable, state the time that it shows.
12,33
